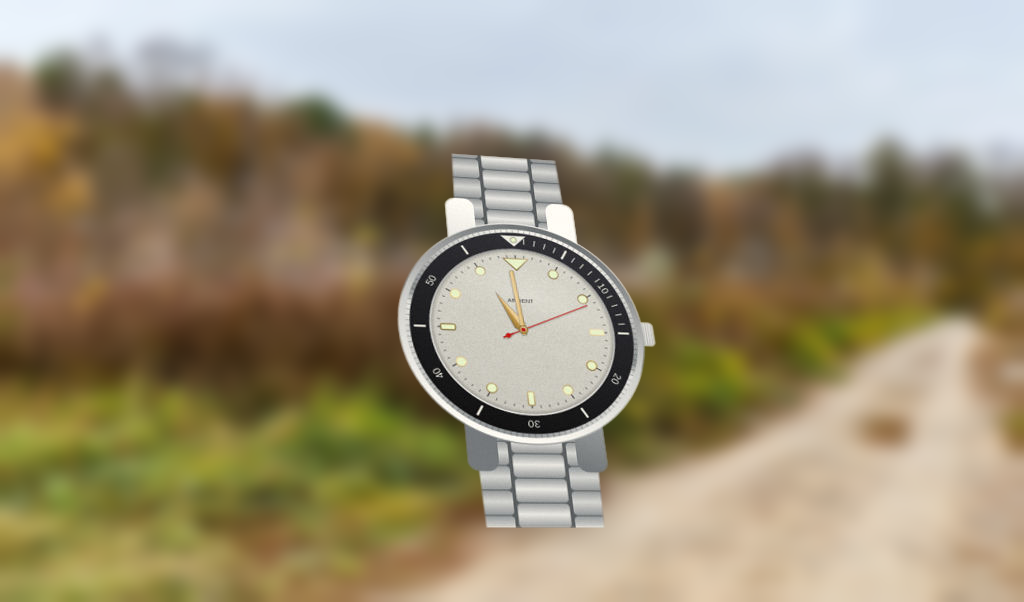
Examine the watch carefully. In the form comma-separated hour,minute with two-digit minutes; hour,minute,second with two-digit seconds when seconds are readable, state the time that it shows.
10,59,11
